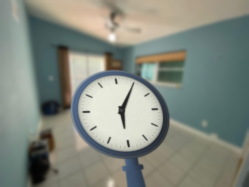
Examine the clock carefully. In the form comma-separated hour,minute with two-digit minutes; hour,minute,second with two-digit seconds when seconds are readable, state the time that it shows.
6,05
